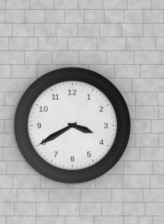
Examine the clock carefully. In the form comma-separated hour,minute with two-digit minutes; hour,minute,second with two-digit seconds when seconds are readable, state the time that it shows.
3,40
